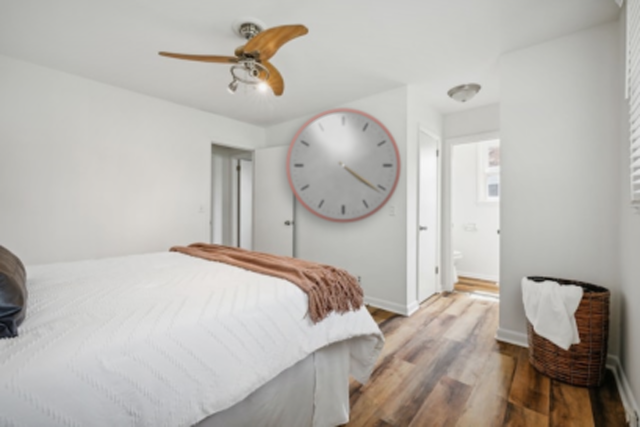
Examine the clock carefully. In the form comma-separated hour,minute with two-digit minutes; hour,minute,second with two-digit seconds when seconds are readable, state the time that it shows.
4,21
